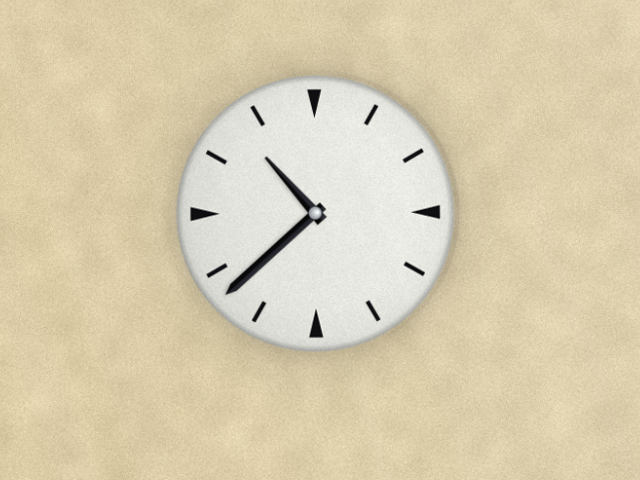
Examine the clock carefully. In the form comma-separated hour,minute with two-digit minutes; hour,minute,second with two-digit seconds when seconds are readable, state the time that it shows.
10,38
